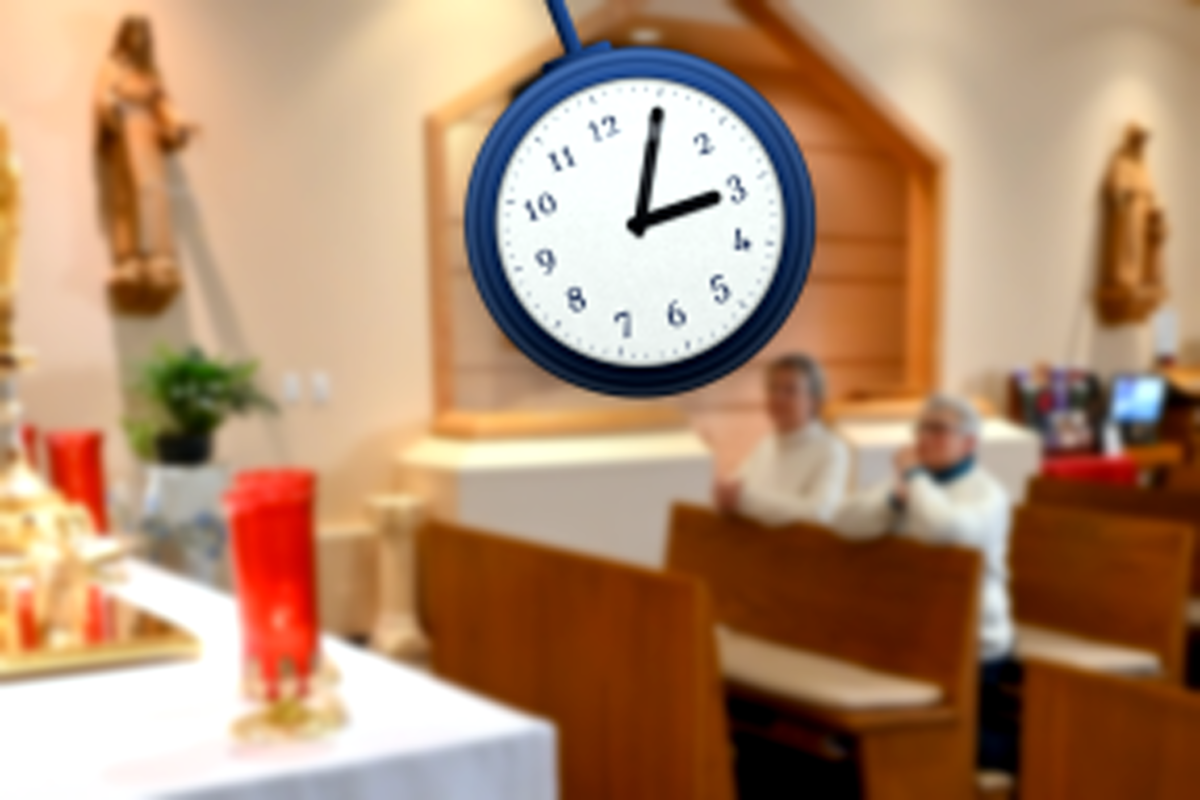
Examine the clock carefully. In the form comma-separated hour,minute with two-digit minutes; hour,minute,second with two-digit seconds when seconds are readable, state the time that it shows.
3,05
